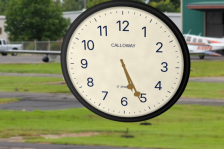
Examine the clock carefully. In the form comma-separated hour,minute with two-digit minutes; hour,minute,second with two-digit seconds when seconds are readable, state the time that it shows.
5,26
